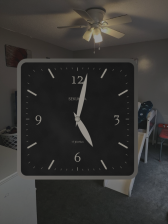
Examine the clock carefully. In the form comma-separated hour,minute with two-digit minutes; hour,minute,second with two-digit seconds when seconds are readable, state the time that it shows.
5,02
